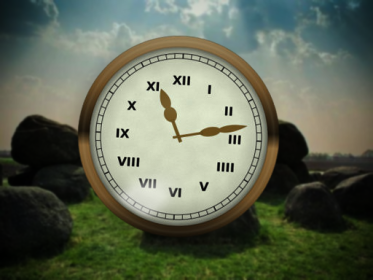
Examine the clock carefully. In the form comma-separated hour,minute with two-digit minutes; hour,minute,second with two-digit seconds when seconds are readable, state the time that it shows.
11,13
